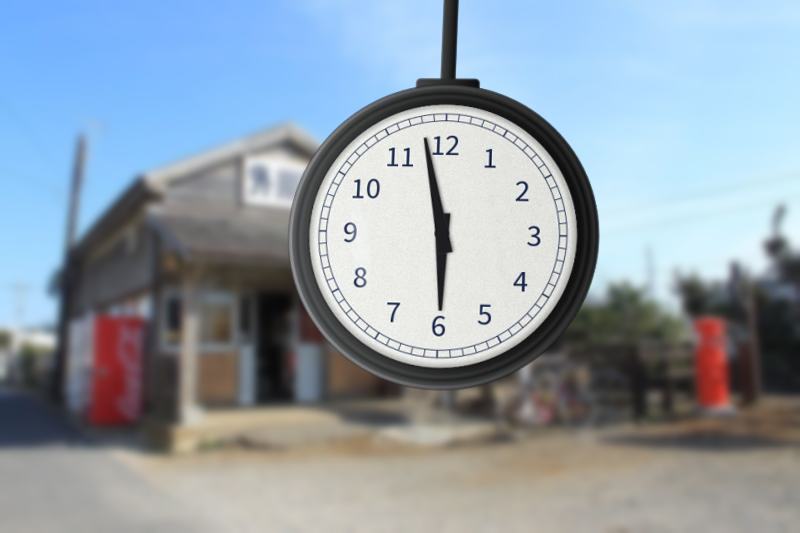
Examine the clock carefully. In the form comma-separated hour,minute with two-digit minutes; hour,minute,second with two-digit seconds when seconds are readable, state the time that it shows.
5,58
